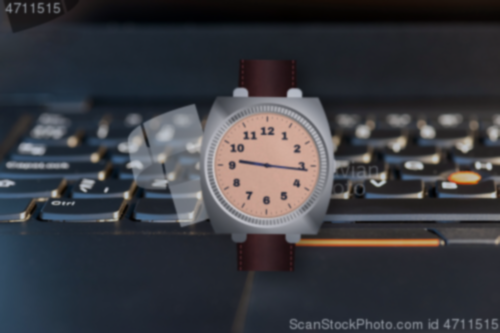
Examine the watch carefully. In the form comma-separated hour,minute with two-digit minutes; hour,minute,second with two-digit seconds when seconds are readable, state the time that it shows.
9,16
